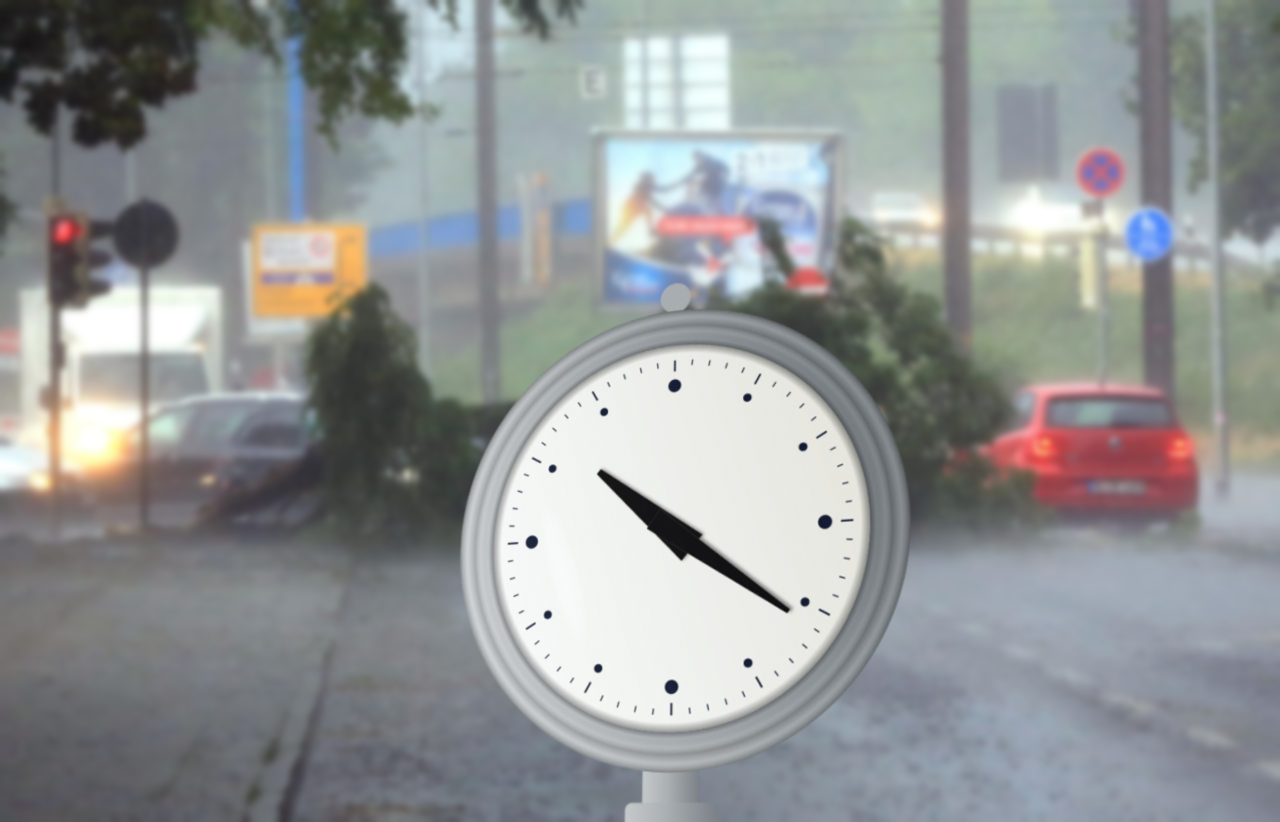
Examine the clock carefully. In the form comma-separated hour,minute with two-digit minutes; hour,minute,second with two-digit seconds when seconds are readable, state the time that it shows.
10,21
